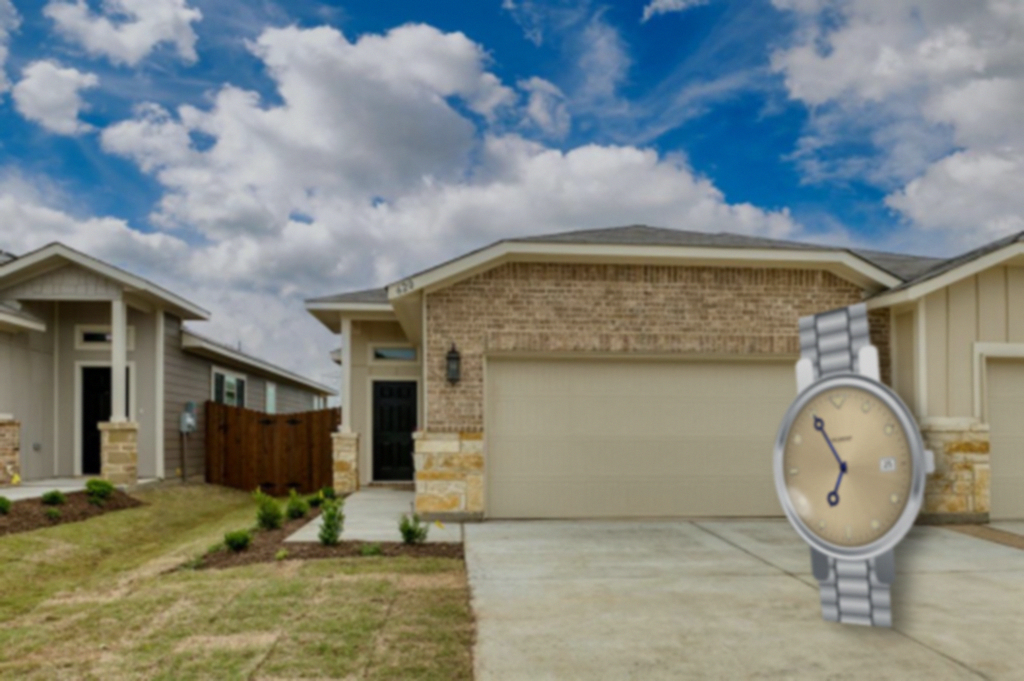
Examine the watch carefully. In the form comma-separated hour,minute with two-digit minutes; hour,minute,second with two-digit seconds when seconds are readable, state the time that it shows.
6,55
